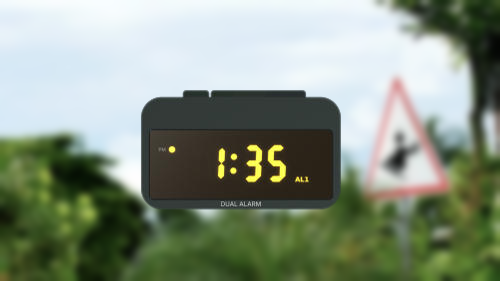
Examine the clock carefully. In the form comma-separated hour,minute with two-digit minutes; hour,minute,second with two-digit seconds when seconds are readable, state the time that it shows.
1,35
